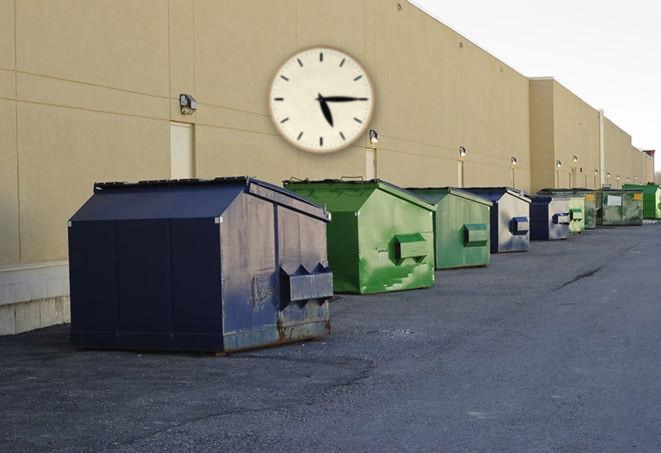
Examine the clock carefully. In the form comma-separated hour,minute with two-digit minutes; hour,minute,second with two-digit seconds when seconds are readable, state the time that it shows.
5,15
